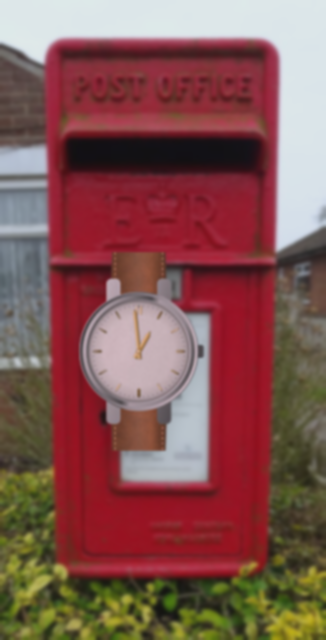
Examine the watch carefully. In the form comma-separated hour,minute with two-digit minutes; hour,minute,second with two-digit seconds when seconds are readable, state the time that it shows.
12,59
